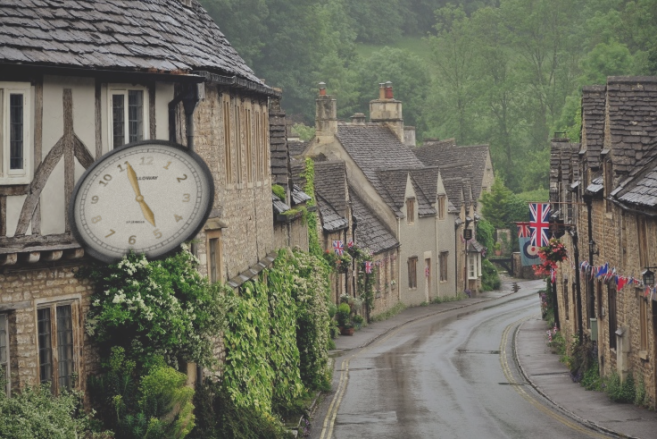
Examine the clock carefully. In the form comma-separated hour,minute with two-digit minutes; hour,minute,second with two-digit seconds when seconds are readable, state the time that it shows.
4,56
